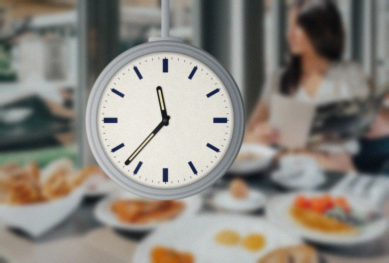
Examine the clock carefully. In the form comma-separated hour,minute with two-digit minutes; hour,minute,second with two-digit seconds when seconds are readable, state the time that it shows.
11,37
